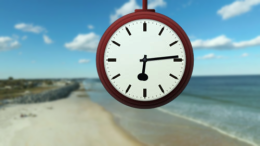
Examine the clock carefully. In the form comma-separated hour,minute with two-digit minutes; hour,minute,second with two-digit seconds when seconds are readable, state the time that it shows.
6,14
